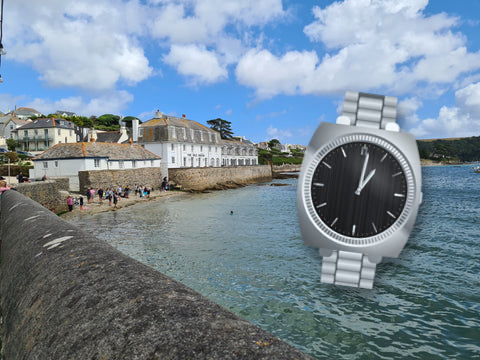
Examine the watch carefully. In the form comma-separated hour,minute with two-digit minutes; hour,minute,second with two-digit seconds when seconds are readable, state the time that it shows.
1,01
